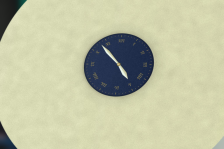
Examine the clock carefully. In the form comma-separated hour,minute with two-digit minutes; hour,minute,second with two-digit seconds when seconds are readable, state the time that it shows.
4,53
